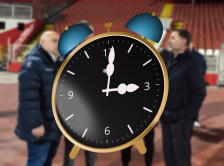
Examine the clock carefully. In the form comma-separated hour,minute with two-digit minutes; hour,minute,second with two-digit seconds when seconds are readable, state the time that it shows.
3,01
